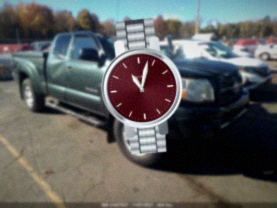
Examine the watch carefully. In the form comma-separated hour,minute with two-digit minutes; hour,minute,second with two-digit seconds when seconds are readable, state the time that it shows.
11,03
